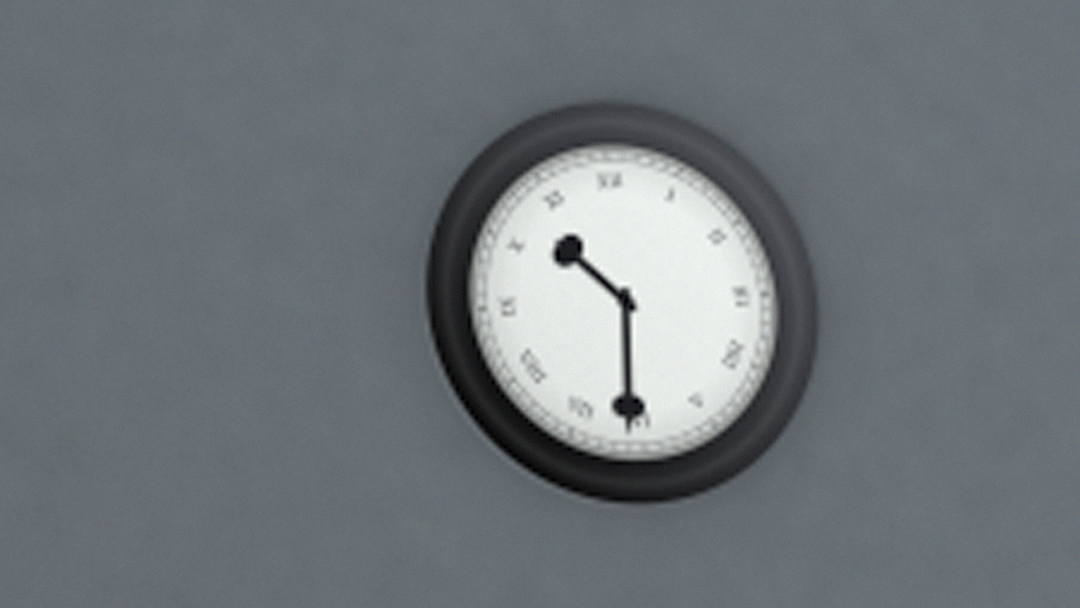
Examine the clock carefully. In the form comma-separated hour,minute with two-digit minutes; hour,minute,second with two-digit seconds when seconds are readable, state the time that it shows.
10,31
